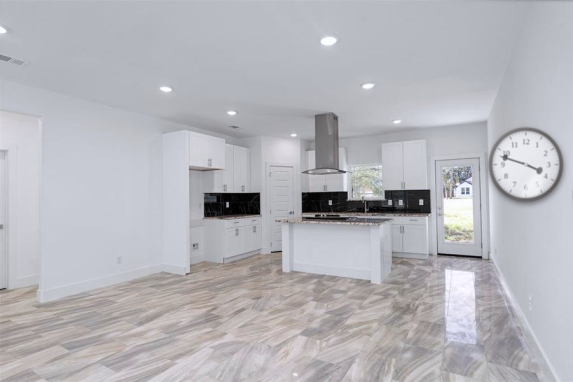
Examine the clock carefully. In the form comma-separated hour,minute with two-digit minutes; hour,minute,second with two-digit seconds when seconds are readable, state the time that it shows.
3,48
